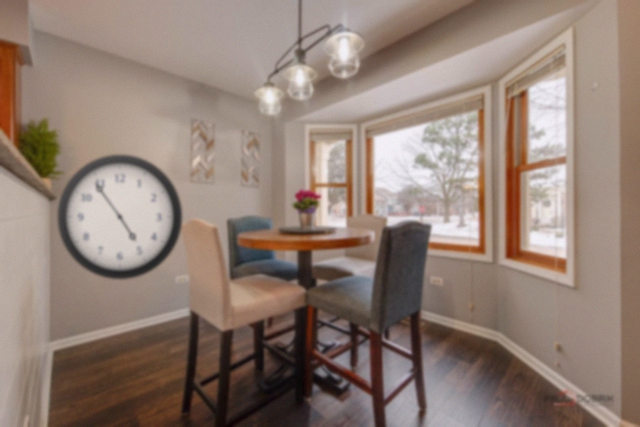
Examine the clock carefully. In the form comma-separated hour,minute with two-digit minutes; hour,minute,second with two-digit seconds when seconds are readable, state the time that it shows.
4,54
